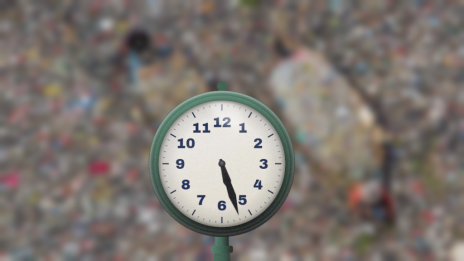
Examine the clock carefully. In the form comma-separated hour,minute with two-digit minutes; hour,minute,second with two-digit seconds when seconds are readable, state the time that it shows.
5,27
